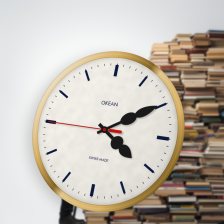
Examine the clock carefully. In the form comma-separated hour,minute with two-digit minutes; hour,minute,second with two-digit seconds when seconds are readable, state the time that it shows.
4,09,45
